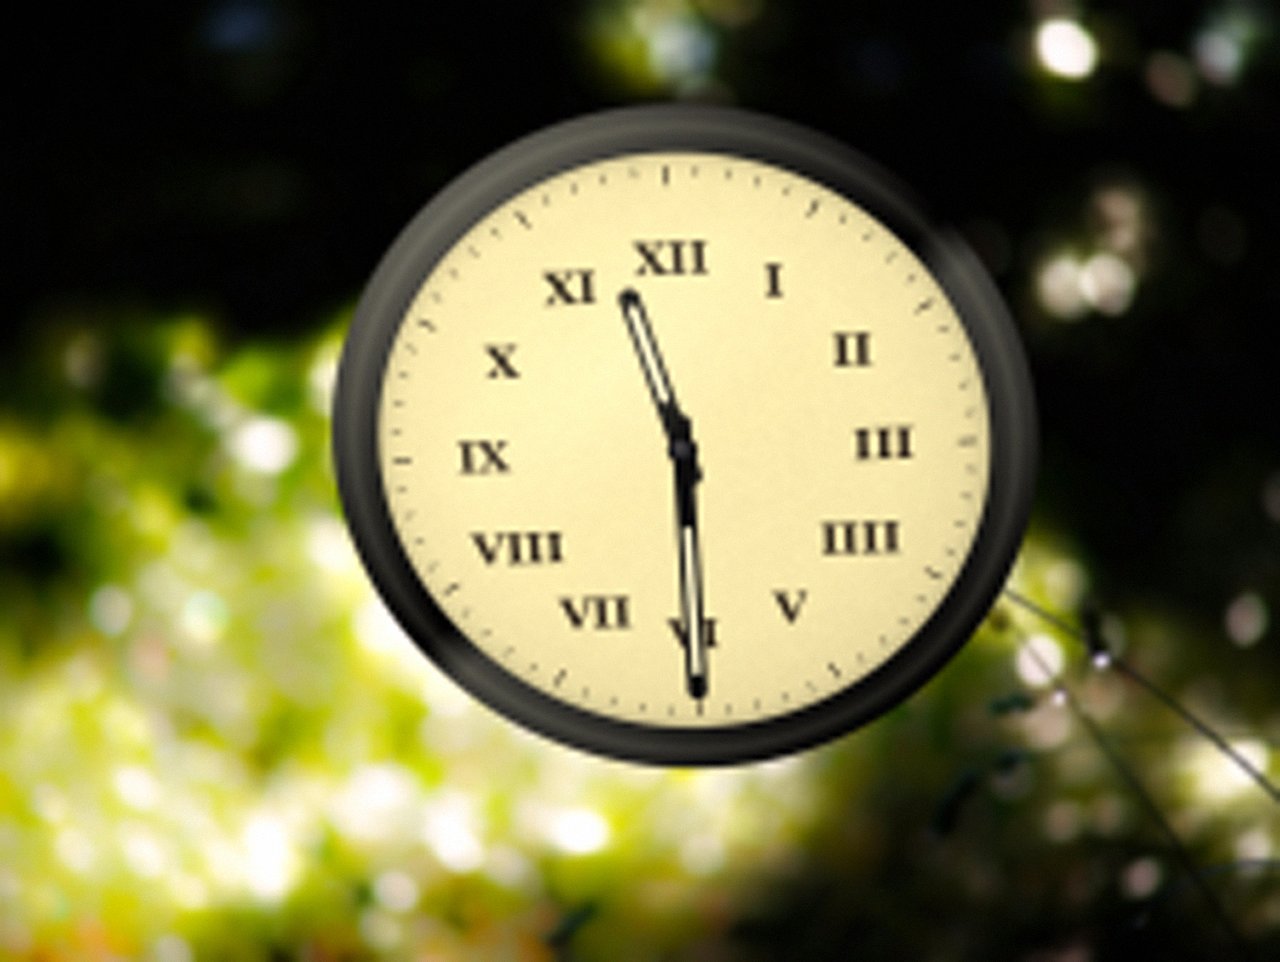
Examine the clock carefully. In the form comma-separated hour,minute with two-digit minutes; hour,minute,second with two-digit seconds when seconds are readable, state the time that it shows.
11,30
